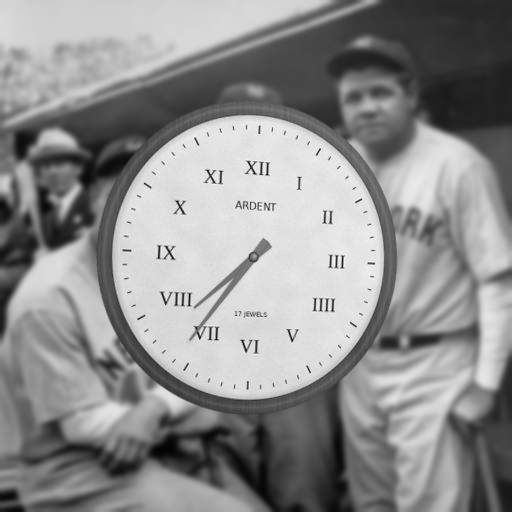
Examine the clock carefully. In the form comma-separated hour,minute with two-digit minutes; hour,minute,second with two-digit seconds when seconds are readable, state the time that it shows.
7,36
